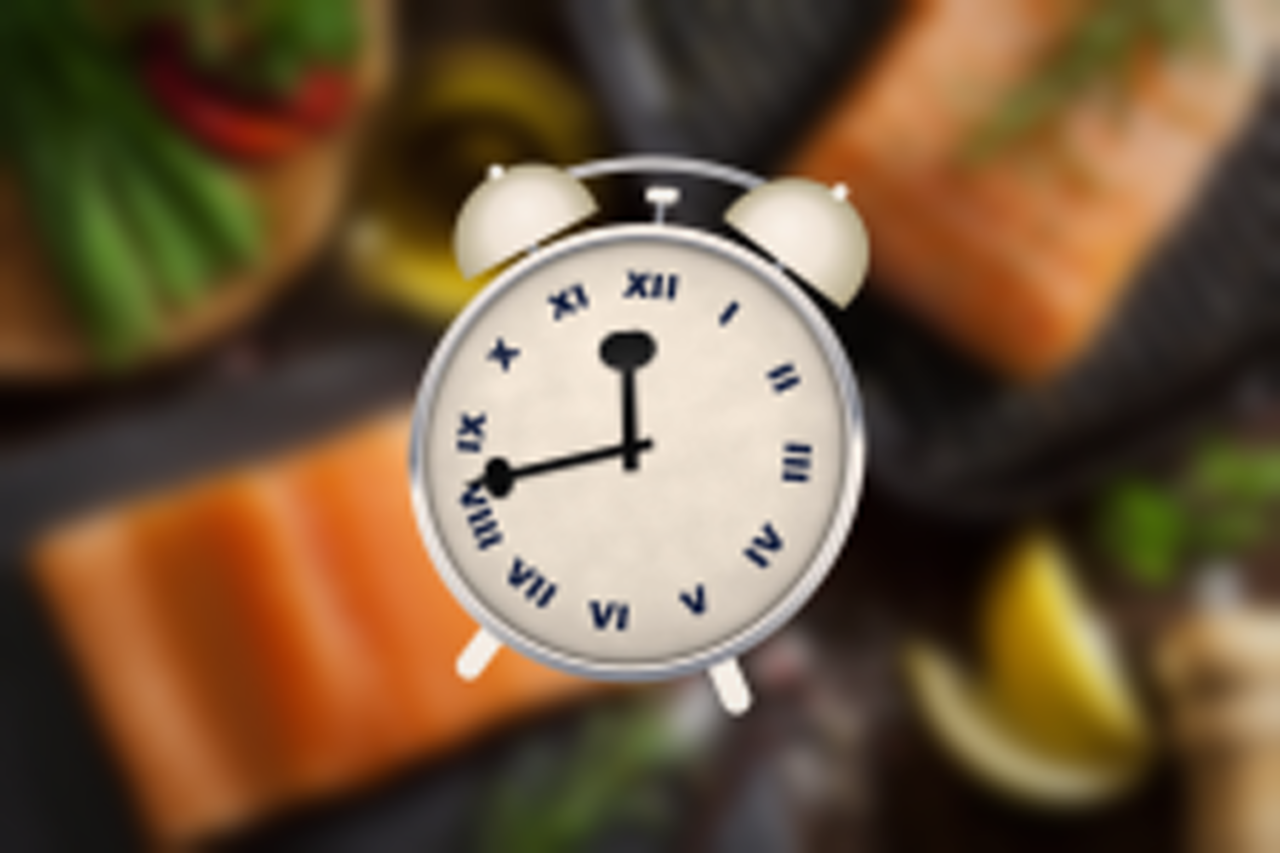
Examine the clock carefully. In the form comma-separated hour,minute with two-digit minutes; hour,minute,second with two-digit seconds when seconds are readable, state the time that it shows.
11,42
